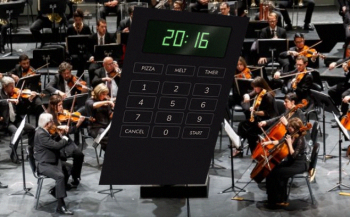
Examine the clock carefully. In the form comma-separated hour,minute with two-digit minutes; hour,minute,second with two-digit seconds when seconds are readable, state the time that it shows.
20,16
